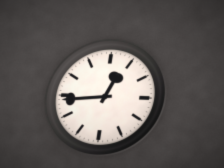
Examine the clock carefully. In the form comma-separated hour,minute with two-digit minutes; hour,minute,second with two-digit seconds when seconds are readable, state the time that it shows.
12,44
